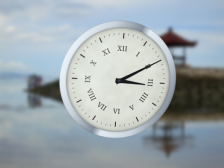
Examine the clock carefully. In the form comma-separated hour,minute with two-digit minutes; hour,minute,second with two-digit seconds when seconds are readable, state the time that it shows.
3,10
